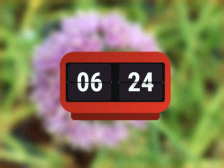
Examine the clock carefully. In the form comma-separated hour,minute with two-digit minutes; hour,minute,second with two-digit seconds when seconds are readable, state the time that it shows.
6,24
